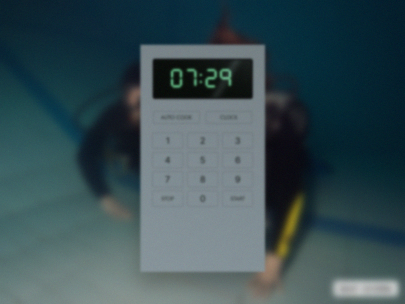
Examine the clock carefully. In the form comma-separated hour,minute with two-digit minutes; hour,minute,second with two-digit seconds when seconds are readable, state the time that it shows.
7,29
